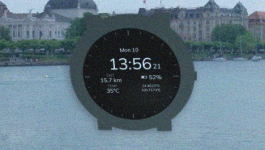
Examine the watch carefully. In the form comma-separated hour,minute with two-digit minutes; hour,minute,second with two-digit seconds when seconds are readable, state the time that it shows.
13,56
